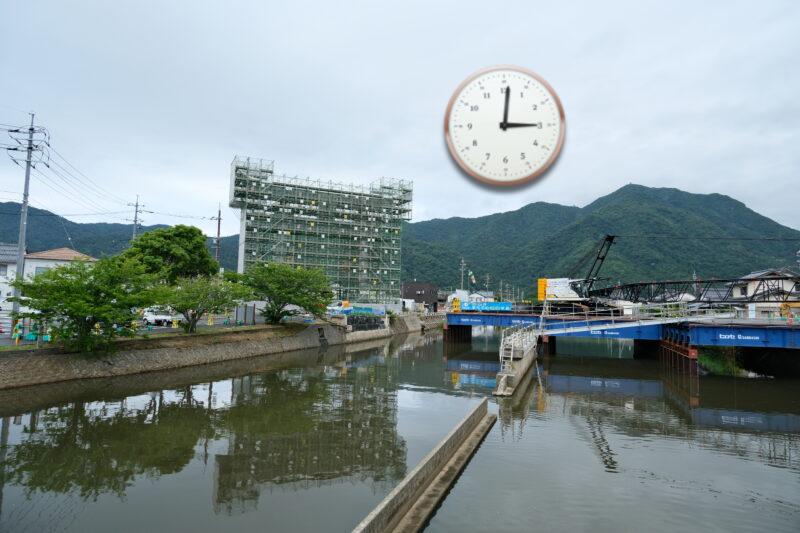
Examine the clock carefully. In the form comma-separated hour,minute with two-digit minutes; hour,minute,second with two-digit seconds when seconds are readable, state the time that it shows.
3,01
